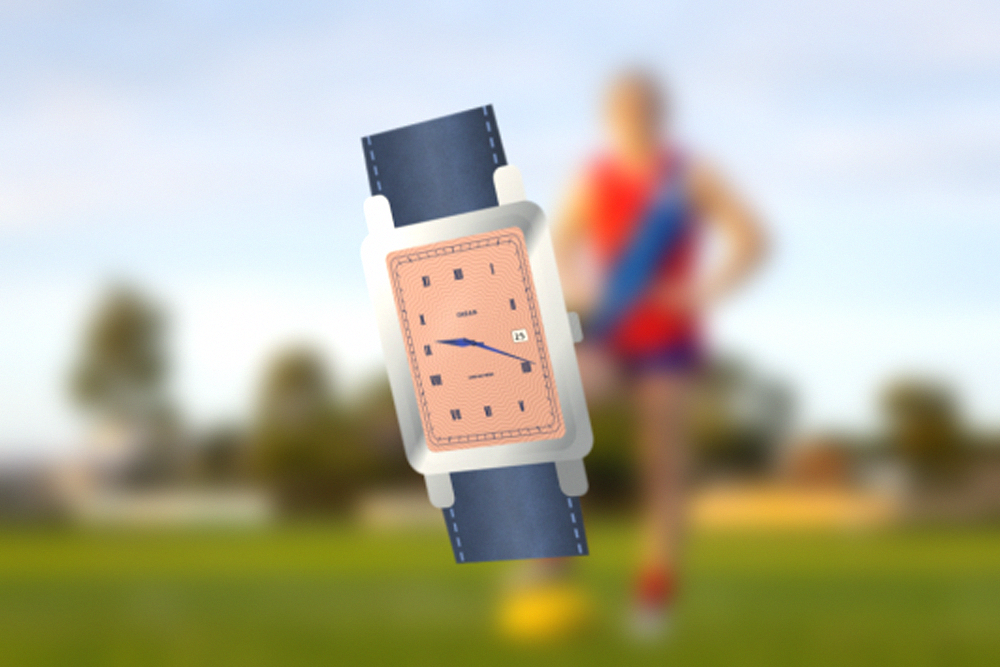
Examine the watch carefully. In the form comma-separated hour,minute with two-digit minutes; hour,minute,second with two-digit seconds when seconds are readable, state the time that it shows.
9,19
